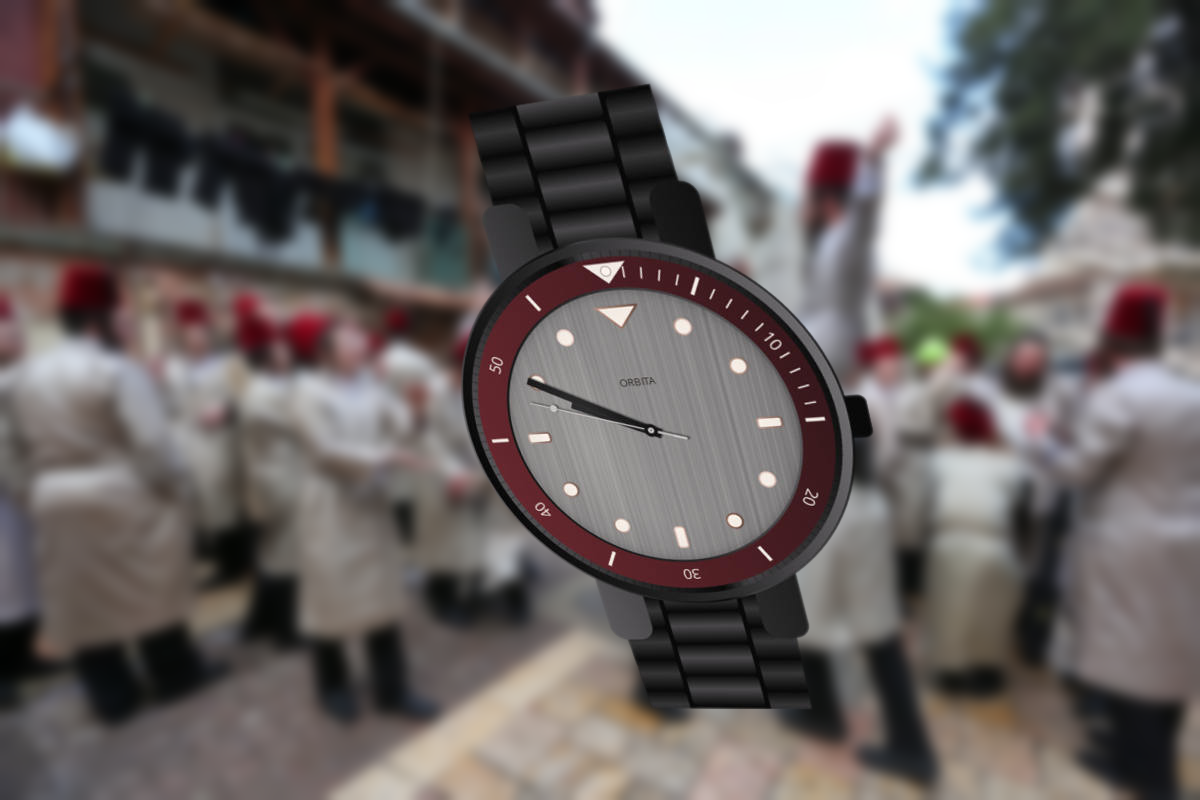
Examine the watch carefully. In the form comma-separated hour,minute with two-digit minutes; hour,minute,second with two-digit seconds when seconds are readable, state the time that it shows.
9,49,48
